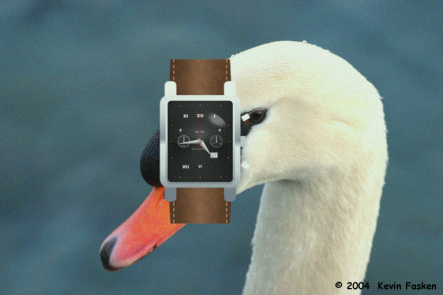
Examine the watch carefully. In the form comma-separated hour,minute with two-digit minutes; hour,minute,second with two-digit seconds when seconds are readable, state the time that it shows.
4,44
